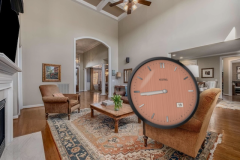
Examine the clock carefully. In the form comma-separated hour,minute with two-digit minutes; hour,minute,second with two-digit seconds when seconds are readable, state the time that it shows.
8,44
